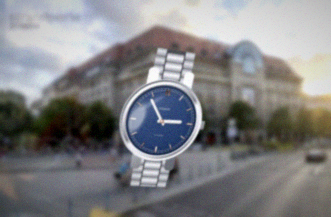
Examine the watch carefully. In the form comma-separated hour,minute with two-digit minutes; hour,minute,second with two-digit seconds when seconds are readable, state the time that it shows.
2,54
